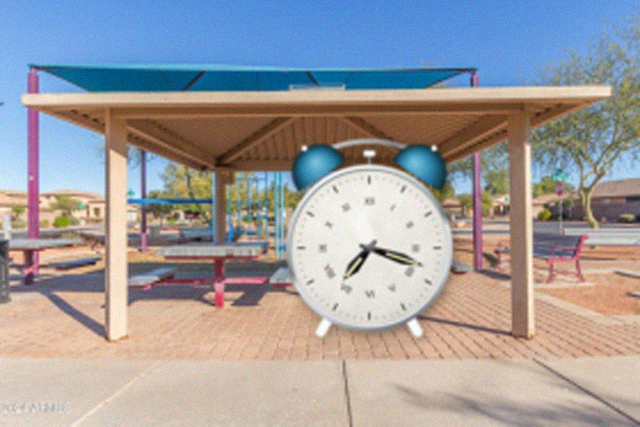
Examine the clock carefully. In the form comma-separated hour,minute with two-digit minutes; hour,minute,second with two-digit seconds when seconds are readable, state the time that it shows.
7,18
